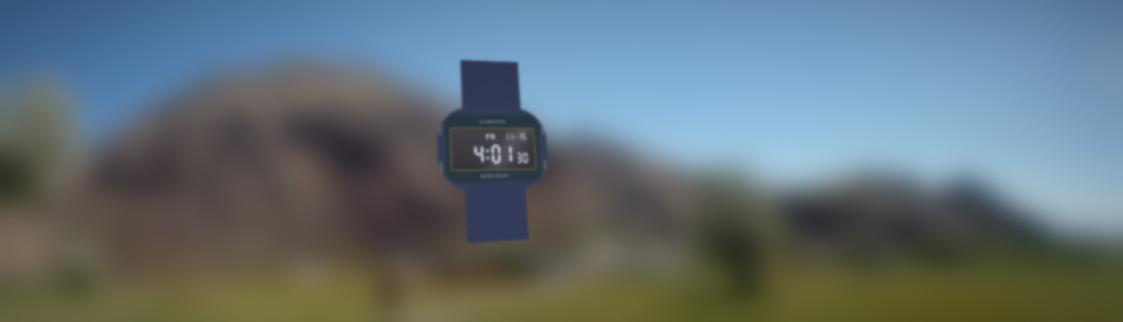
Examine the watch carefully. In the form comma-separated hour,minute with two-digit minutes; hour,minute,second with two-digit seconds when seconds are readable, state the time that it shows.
4,01
